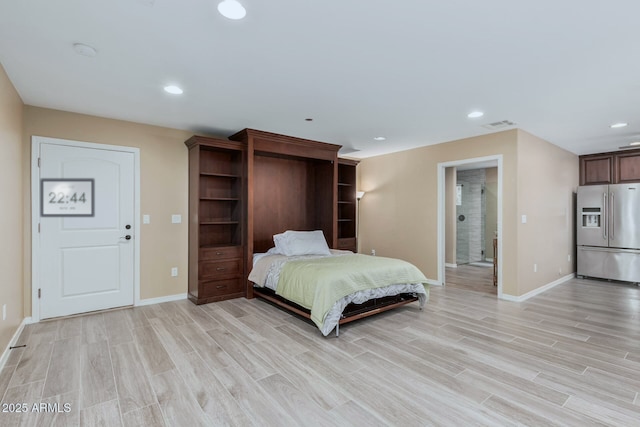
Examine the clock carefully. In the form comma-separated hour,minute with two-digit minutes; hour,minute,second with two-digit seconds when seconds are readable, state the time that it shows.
22,44
